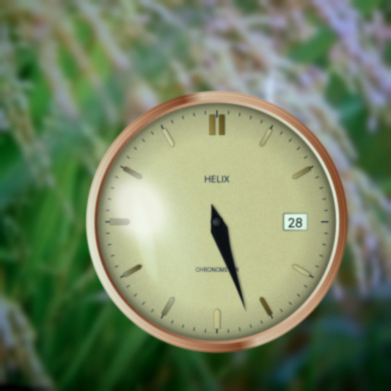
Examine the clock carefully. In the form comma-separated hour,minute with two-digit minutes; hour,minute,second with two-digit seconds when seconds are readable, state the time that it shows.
5,27
